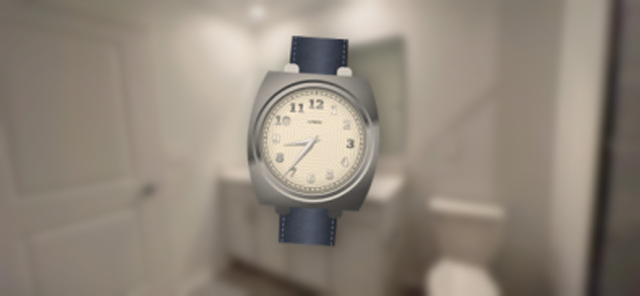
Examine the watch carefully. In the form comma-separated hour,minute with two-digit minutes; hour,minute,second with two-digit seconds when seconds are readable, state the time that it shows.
8,36
